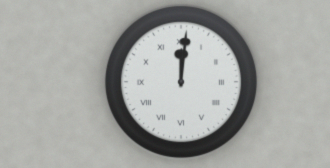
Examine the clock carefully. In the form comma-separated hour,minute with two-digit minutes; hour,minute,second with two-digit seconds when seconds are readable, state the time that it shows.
12,01
